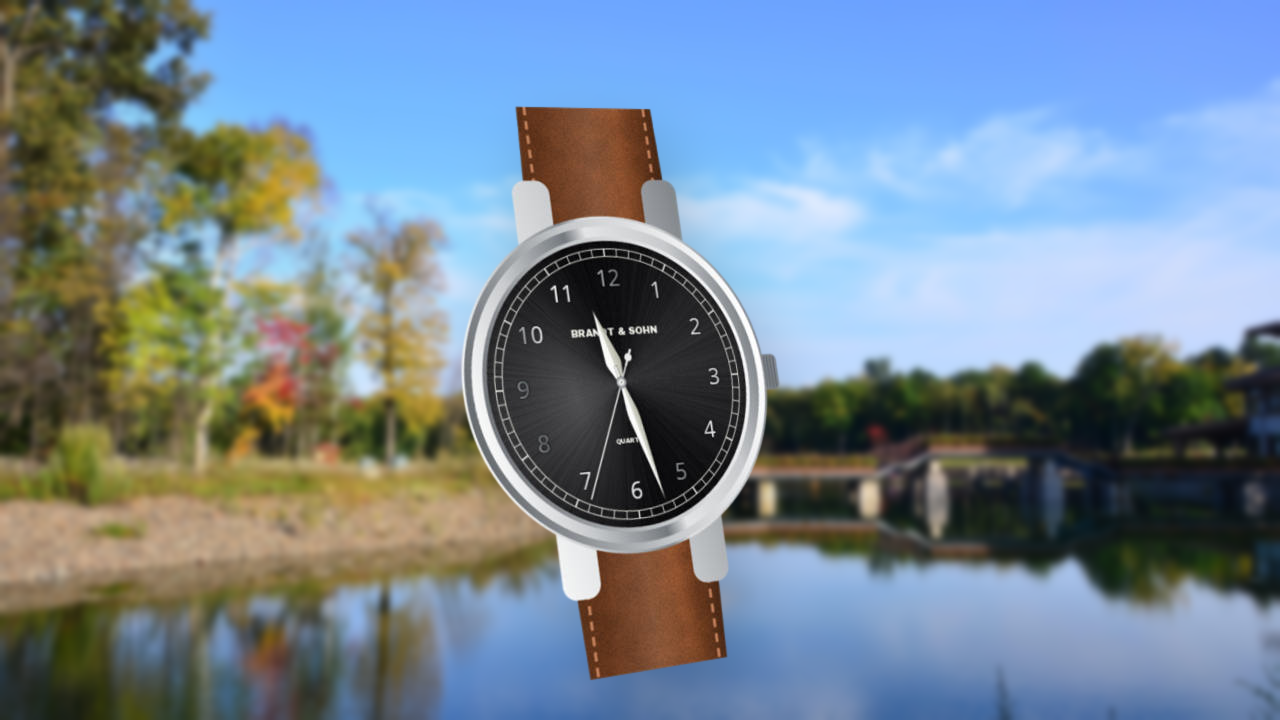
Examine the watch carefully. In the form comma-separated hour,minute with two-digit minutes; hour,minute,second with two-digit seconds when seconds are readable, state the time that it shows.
11,27,34
